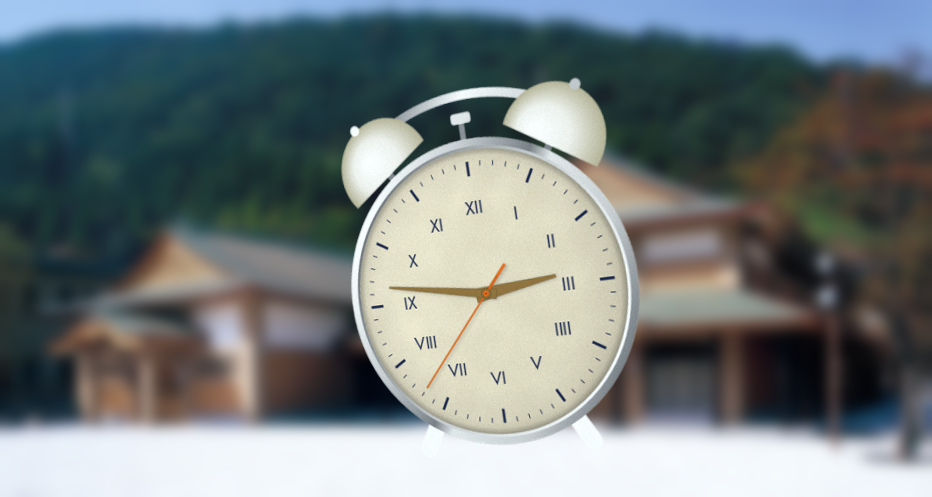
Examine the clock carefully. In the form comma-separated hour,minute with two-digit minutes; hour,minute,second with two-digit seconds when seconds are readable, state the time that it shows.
2,46,37
